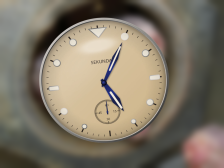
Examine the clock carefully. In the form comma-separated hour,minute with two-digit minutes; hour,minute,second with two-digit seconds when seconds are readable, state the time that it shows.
5,05
